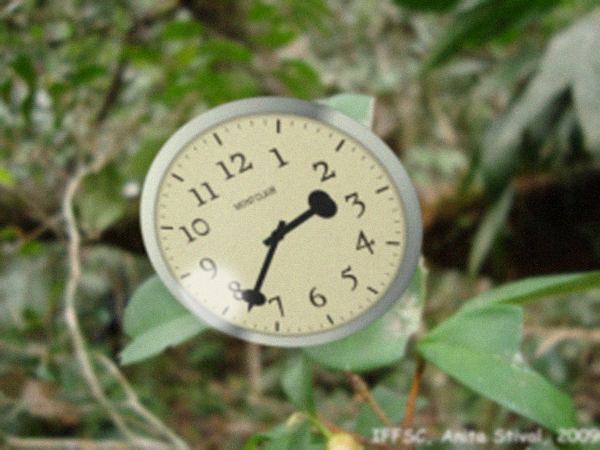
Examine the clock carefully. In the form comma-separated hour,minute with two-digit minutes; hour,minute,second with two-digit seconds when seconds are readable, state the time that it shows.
2,38
